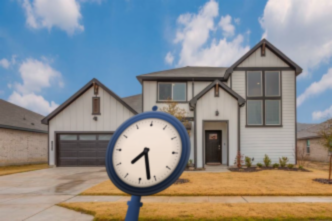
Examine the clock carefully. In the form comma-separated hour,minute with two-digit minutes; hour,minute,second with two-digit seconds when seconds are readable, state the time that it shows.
7,27
